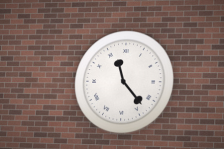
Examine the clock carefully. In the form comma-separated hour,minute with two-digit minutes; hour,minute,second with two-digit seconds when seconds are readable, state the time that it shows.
11,23
